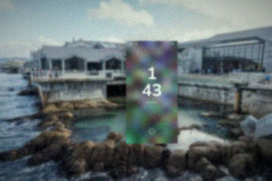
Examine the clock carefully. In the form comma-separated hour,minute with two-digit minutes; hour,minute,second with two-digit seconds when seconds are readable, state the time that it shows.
1,43
